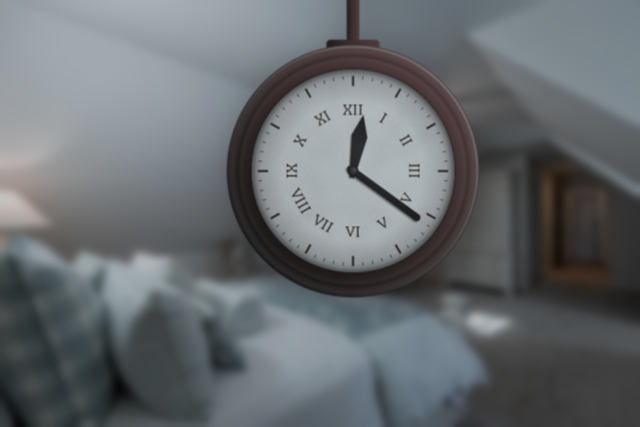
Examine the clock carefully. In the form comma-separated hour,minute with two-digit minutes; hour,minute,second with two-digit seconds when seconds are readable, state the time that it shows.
12,21
